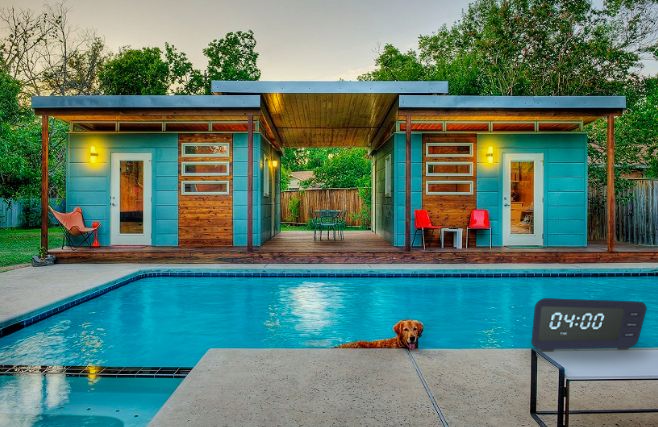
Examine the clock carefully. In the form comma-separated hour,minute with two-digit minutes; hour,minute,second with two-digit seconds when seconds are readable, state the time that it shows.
4,00
